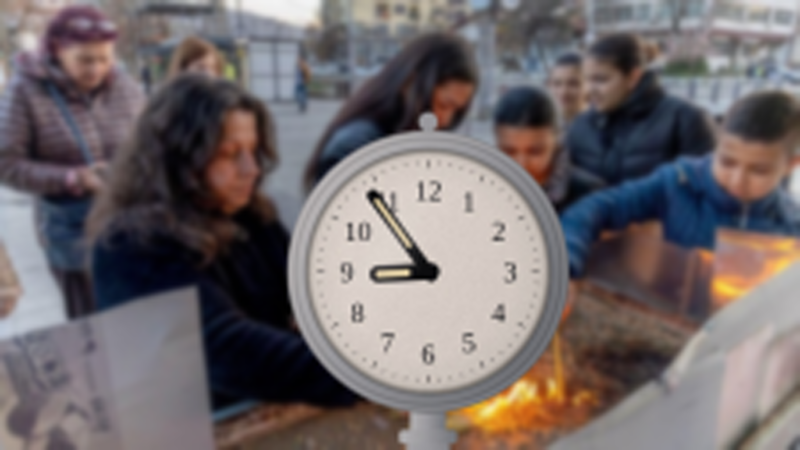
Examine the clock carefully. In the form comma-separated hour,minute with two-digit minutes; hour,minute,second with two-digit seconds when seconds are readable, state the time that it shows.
8,54
